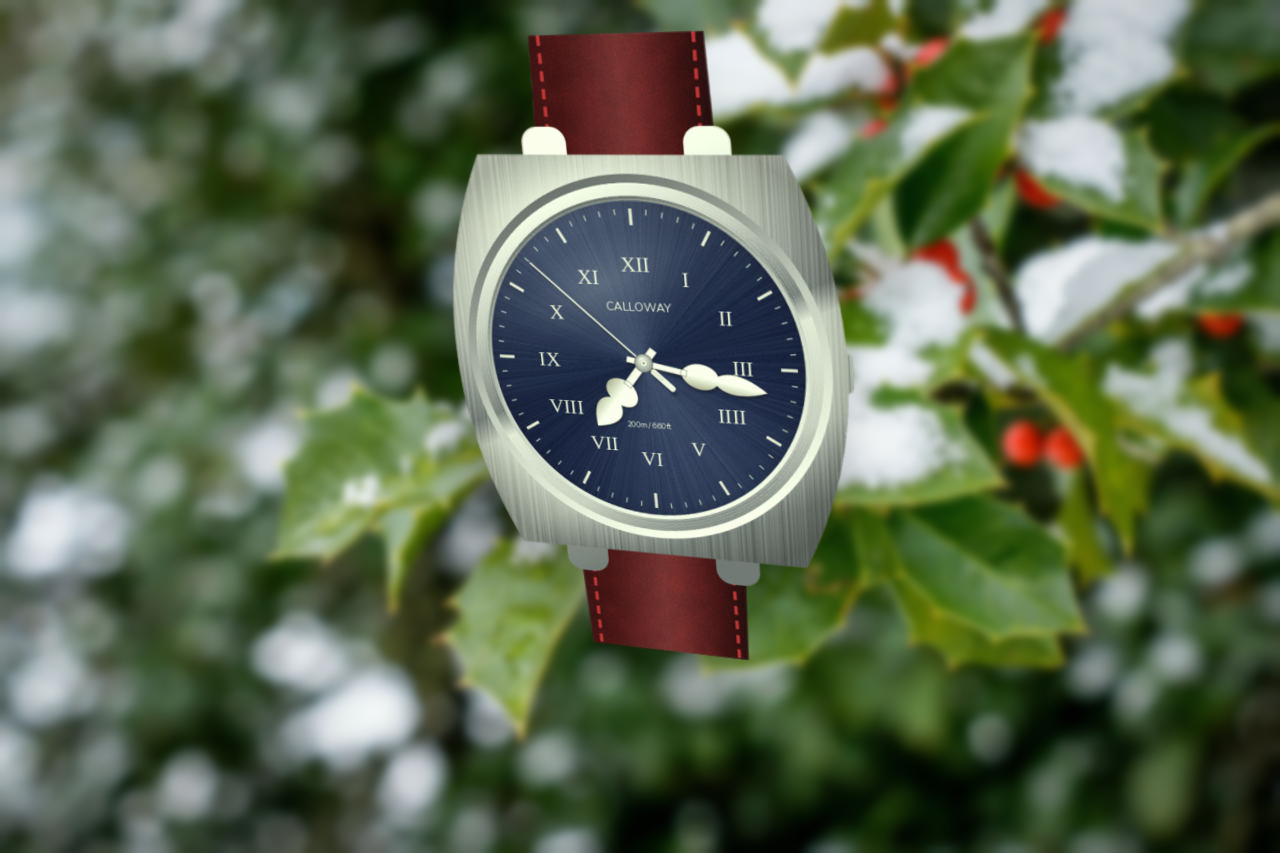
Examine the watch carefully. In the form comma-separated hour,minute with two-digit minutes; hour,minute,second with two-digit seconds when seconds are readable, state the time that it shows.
7,16,52
